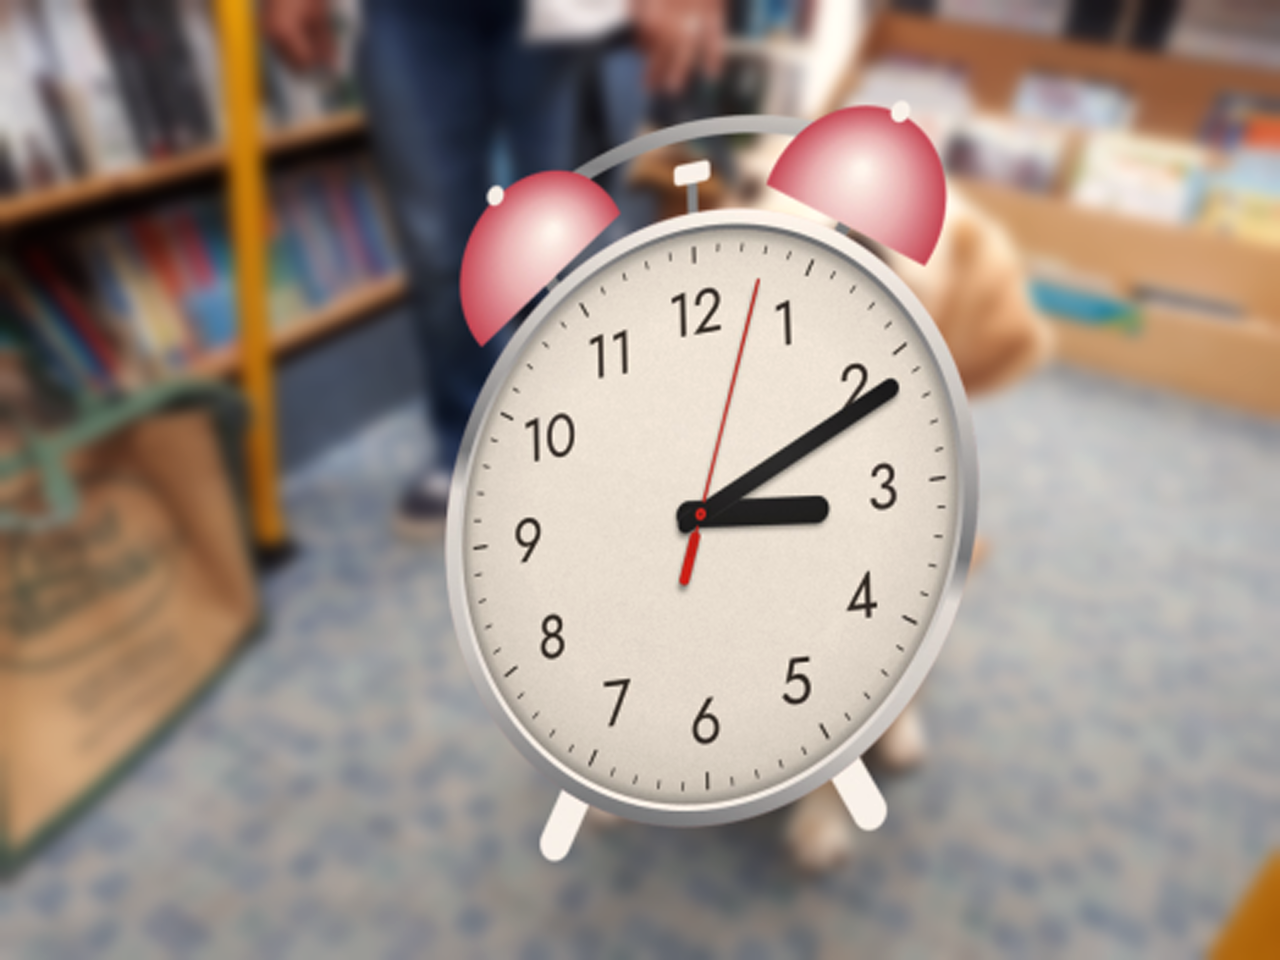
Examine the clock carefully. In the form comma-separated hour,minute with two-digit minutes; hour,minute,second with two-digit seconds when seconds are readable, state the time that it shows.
3,11,03
